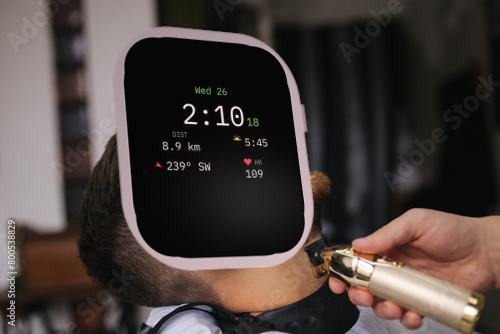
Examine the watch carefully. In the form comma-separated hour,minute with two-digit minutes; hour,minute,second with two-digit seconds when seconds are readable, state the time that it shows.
2,10,18
